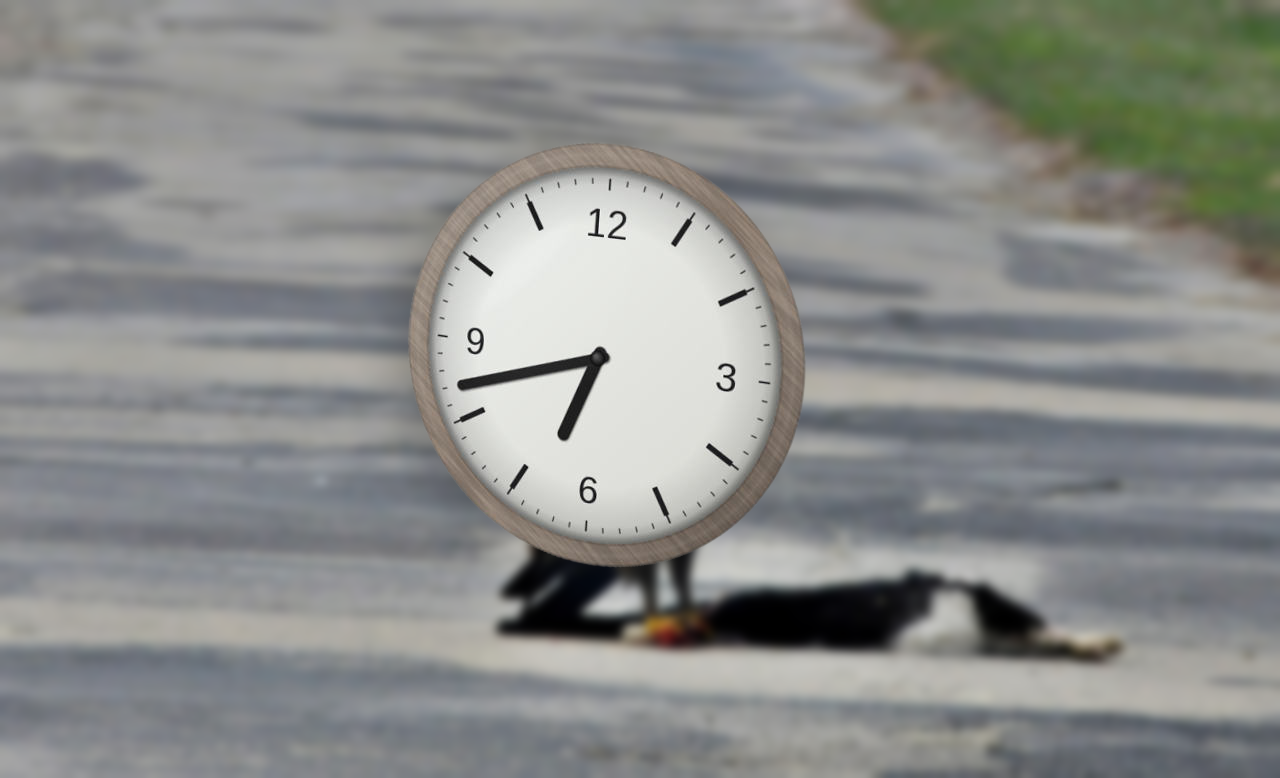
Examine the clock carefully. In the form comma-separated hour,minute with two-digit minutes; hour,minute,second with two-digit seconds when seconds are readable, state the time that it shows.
6,42
